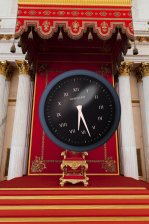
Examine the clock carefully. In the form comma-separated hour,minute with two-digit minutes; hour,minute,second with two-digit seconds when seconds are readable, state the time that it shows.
6,28
